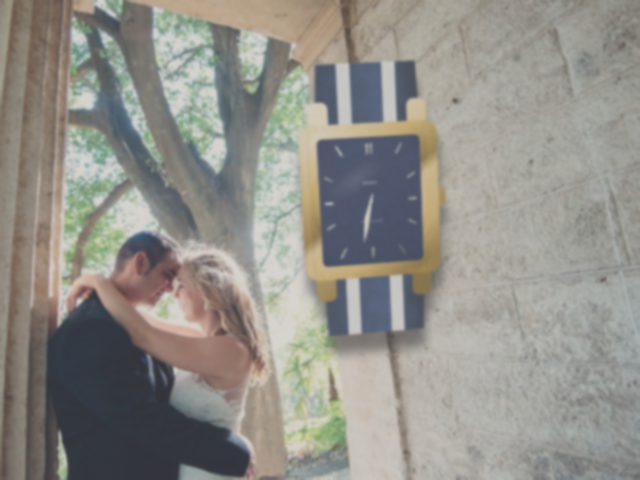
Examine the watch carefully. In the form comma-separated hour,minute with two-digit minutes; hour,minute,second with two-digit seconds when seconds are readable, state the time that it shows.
6,32
